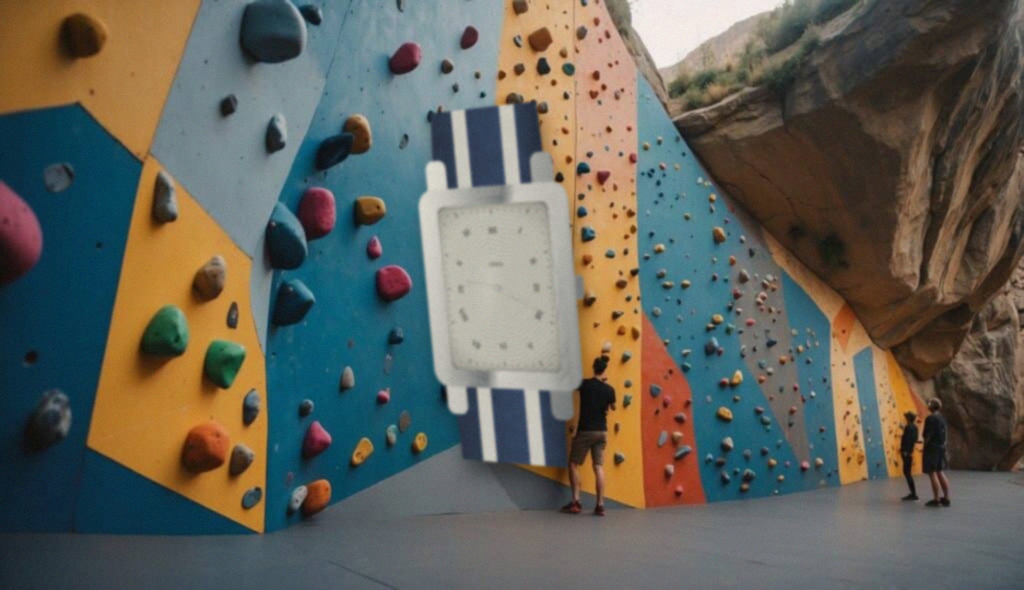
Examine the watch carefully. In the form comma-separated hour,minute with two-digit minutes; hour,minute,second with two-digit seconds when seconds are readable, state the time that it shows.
9,19
